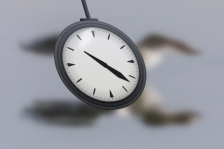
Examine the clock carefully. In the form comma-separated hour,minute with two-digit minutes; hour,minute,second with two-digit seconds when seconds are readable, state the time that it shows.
10,22
